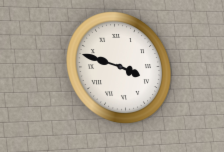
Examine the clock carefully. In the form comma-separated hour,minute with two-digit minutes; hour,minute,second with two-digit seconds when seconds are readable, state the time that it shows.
3,48
